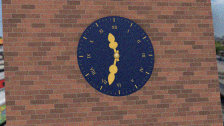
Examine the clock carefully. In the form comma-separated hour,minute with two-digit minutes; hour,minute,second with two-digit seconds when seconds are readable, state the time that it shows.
11,33
